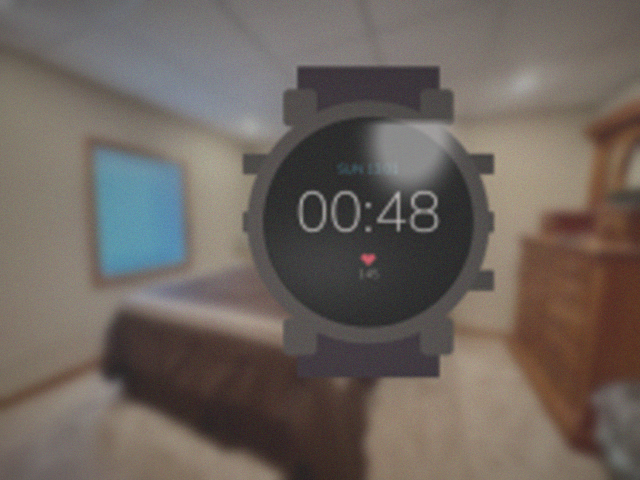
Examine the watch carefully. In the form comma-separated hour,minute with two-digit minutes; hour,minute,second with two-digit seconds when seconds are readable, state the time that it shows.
0,48
